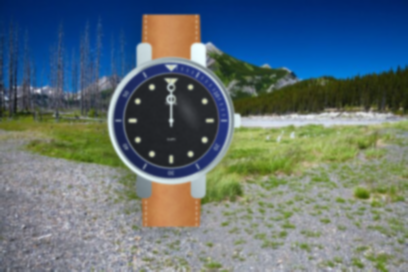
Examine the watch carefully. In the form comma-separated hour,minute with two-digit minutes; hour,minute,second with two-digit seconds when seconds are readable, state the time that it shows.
12,00
